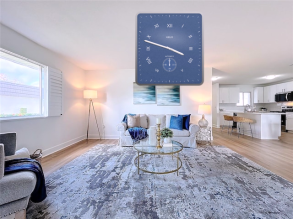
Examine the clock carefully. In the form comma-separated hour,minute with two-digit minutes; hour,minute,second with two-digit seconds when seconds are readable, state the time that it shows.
3,48
